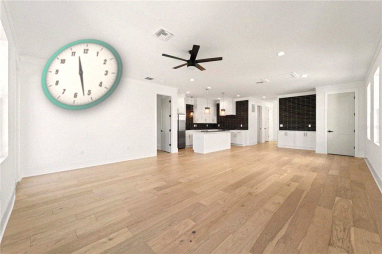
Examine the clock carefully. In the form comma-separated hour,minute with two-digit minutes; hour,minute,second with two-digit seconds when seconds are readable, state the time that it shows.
11,27
